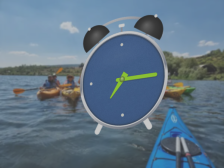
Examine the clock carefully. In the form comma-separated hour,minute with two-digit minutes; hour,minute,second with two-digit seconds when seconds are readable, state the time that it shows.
7,15
